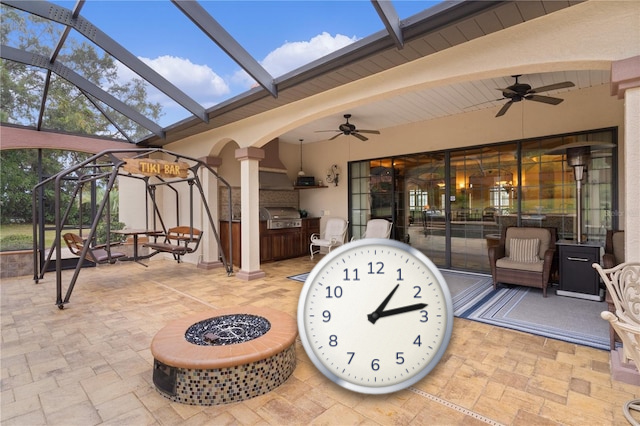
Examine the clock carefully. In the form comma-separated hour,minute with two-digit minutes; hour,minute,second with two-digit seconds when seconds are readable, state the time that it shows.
1,13
